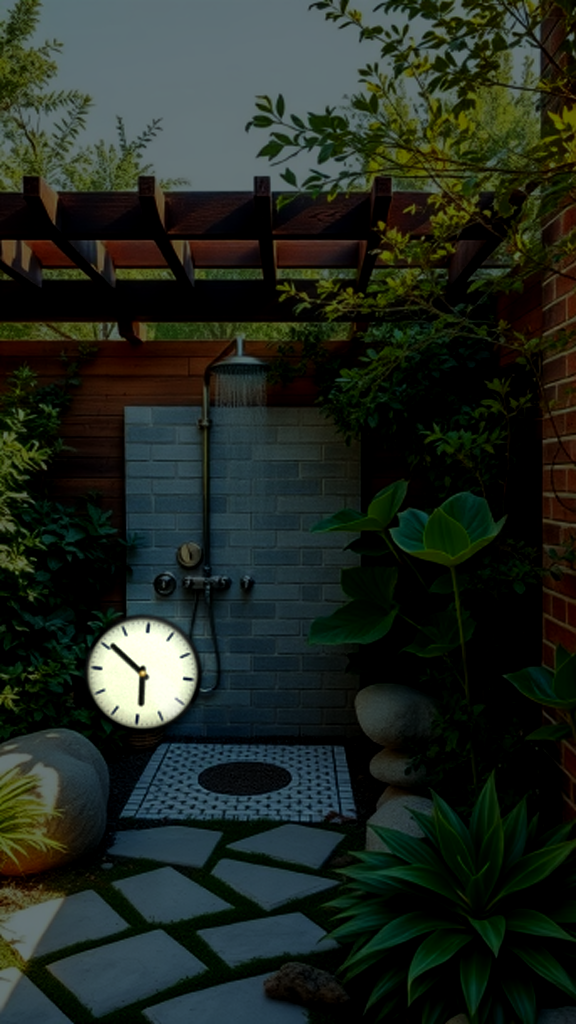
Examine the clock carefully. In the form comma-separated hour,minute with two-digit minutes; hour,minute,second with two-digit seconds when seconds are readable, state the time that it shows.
5,51
